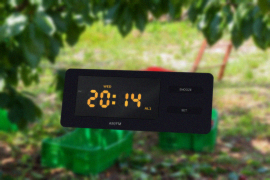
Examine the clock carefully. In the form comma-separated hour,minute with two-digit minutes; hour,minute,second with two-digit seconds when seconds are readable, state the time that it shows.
20,14
